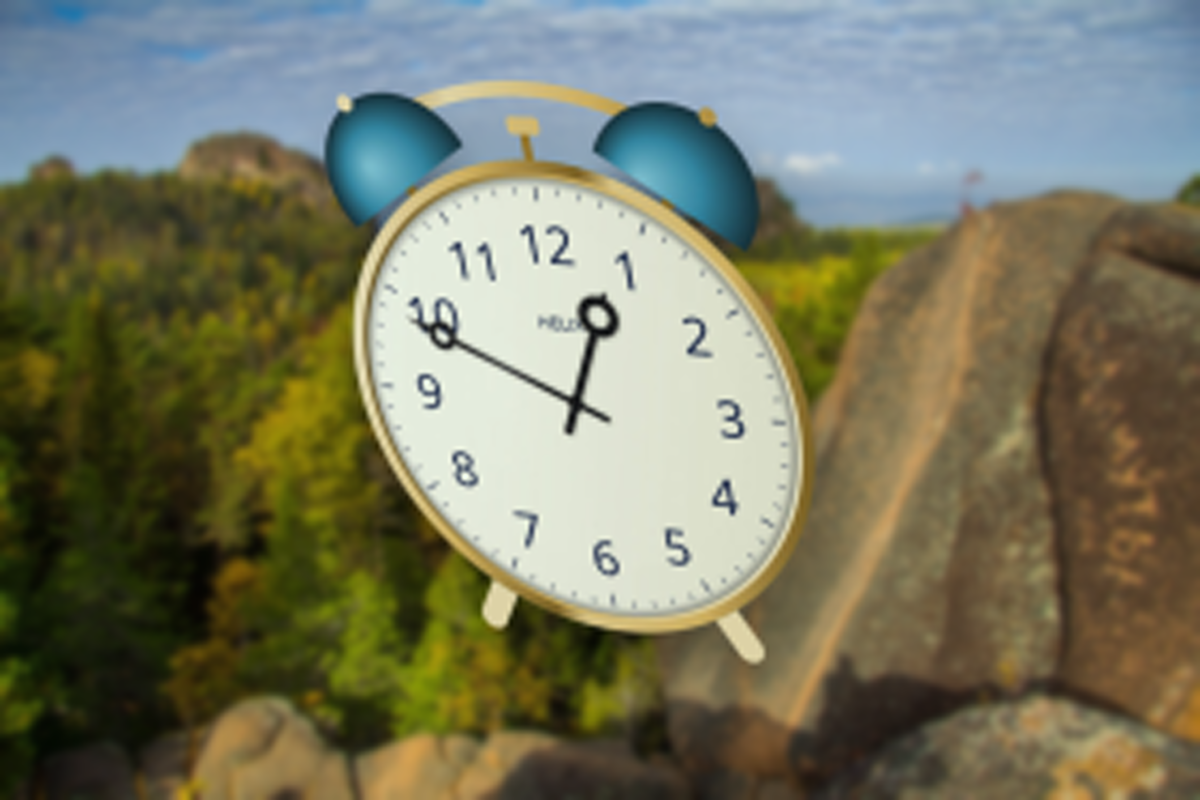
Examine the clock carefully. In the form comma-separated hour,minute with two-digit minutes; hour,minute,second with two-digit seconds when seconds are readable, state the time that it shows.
12,49
